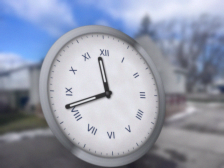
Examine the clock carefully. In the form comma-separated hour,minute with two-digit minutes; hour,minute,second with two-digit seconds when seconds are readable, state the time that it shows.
11,42
